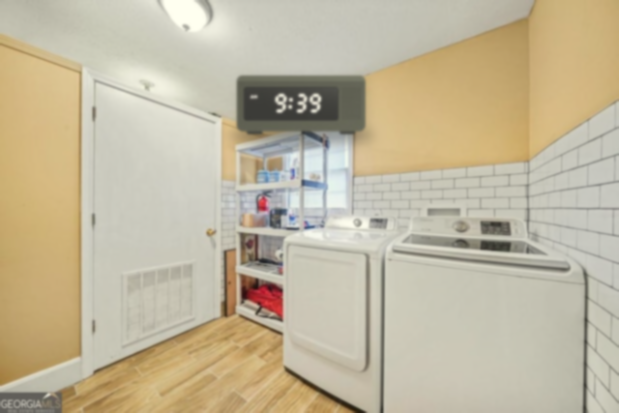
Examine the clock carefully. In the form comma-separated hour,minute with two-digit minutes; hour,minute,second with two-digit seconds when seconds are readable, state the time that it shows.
9,39
